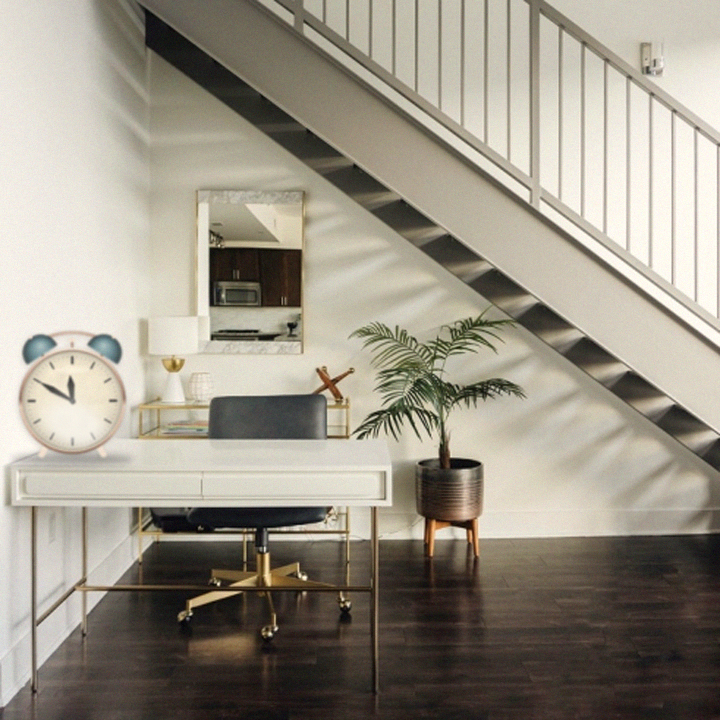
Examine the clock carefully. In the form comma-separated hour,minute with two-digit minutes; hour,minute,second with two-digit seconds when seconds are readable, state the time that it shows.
11,50
